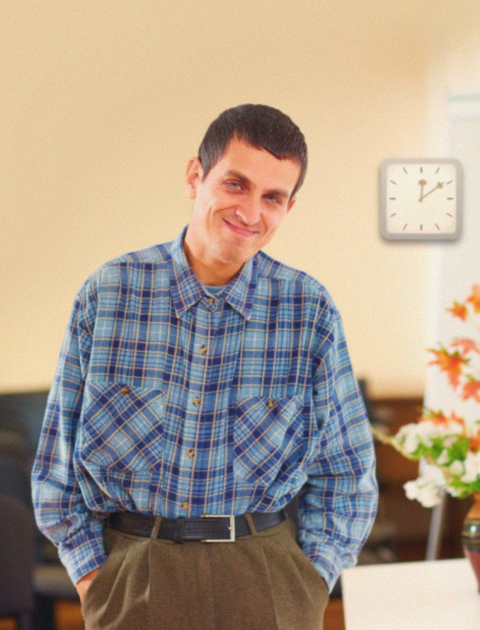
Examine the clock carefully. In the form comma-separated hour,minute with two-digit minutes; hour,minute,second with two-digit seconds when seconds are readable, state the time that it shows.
12,09
